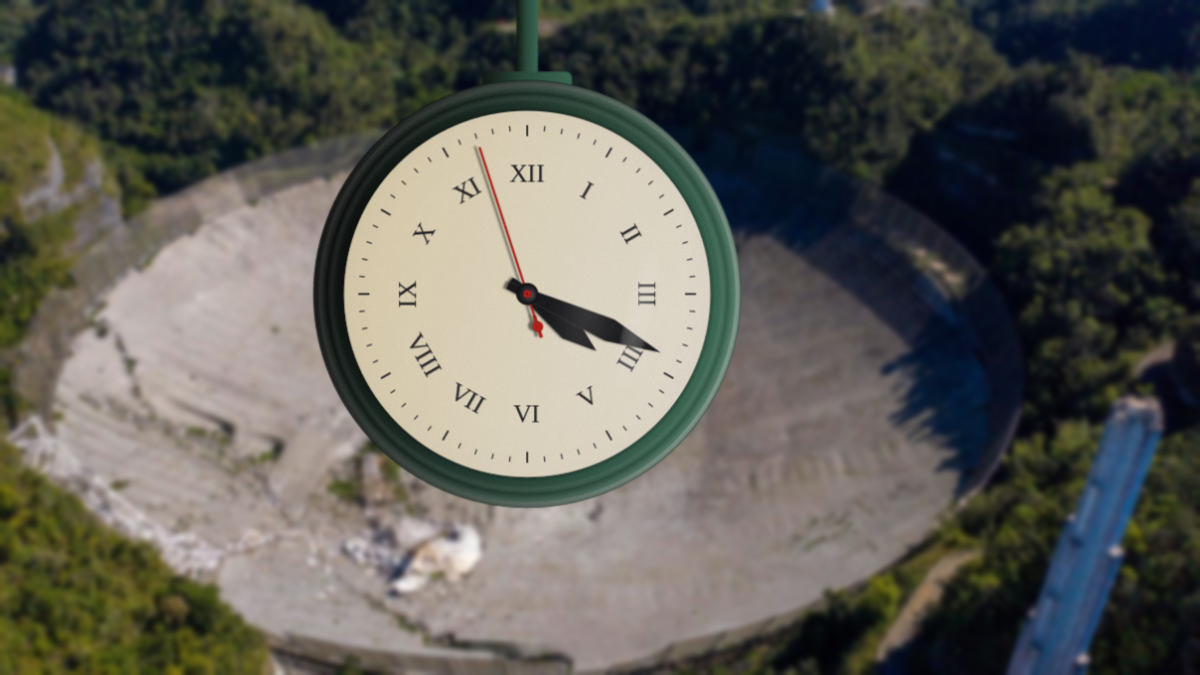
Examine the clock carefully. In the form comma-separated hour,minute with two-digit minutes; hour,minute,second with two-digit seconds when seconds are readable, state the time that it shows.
4,18,57
